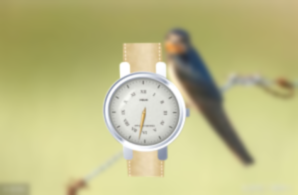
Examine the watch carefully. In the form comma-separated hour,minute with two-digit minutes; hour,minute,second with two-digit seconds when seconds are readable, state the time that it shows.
6,32
